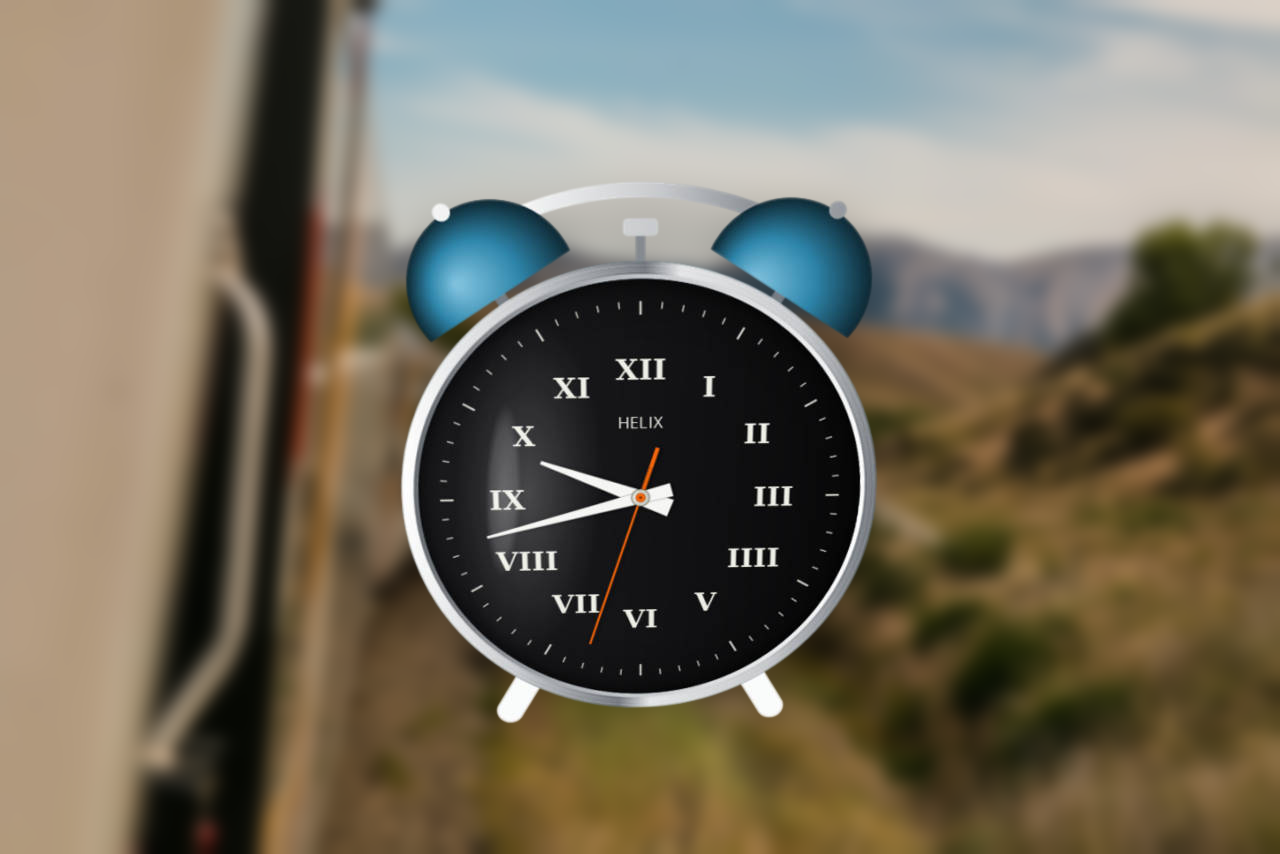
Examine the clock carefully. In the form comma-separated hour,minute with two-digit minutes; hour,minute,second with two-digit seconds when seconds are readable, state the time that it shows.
9,42,33
